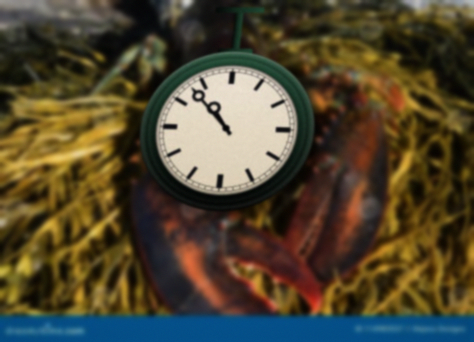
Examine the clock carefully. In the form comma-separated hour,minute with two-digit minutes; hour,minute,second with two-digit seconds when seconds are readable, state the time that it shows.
10,53
